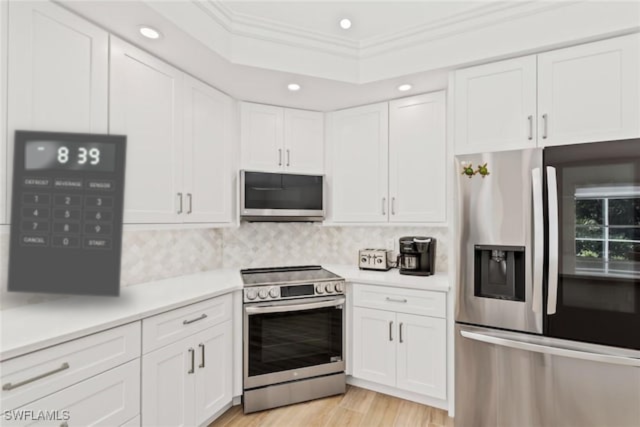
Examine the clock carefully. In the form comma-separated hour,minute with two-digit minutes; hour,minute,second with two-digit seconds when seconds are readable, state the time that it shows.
8,39
